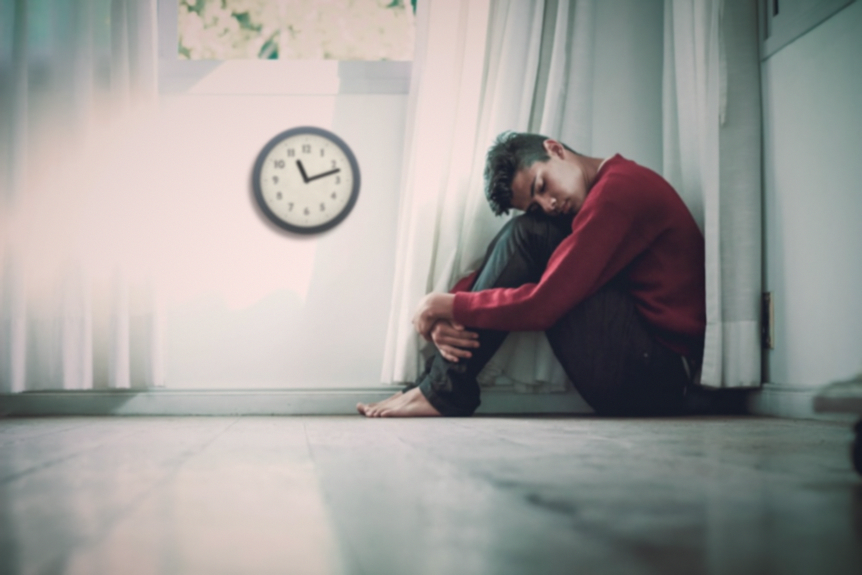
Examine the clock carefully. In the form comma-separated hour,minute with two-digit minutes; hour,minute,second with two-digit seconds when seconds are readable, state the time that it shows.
11,12
